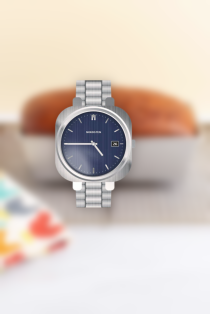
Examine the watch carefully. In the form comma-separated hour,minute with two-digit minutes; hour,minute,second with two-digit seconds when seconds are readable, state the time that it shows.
4,45
